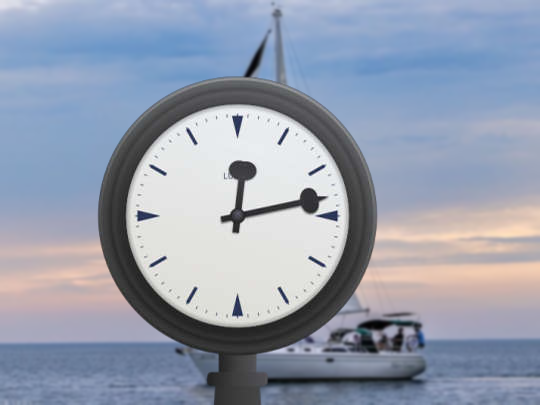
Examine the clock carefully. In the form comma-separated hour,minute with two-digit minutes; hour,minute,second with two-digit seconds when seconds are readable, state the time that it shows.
12,13
